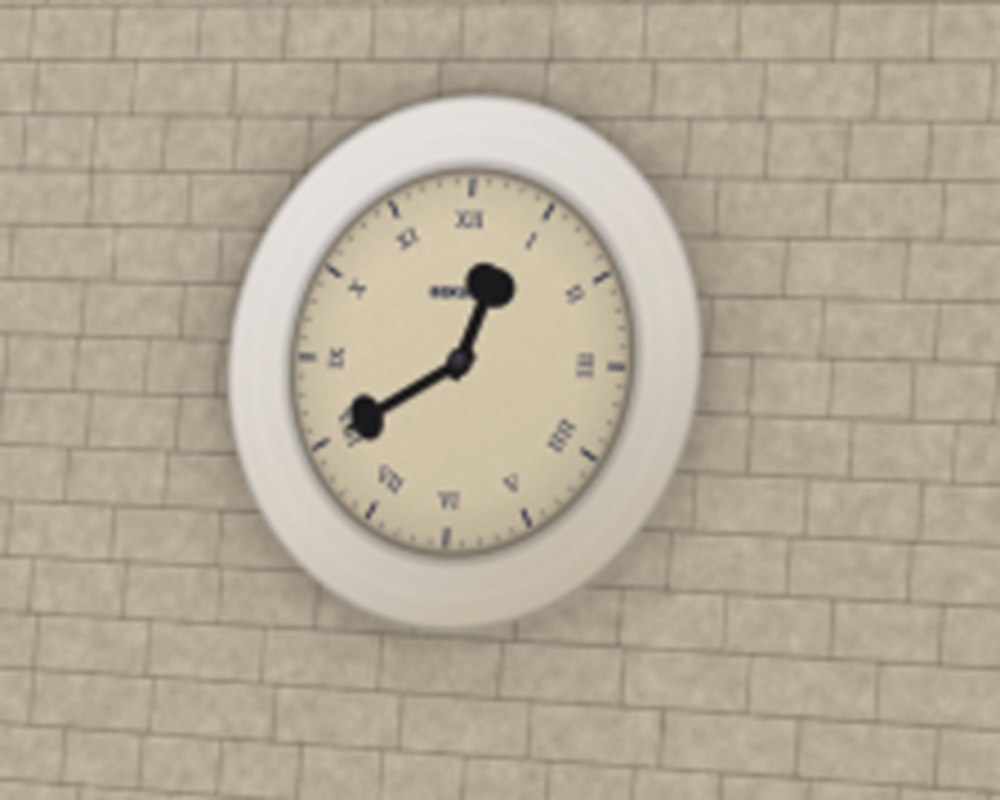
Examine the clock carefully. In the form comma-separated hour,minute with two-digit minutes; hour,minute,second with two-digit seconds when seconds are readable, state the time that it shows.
12,40
